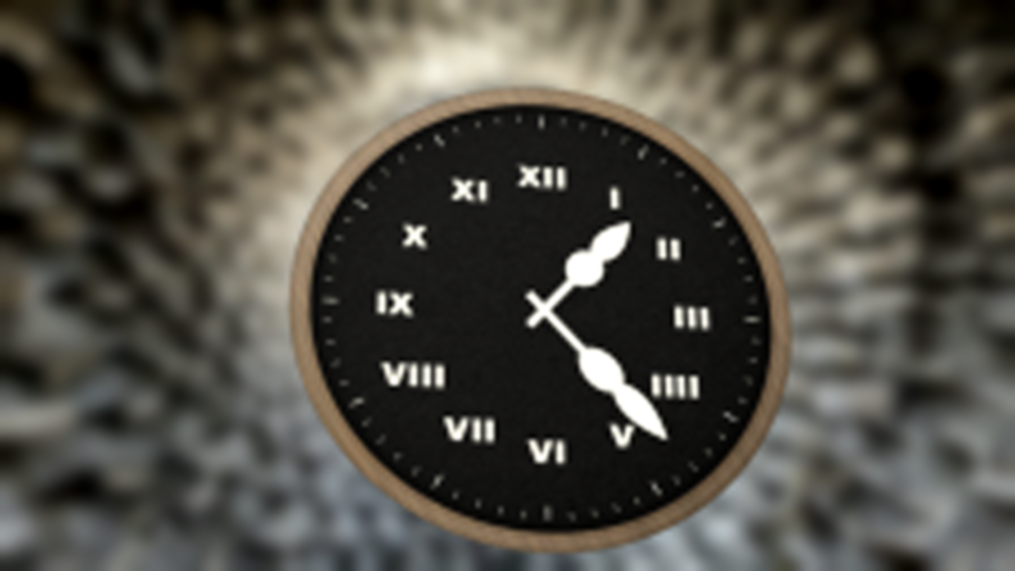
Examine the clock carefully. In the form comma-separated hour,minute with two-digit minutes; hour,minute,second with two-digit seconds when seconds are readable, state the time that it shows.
1,23
